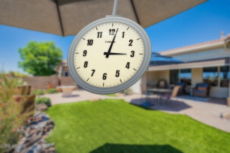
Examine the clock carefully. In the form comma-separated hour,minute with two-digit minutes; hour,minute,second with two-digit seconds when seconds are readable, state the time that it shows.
3,02
